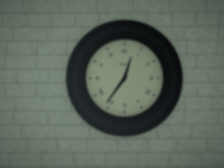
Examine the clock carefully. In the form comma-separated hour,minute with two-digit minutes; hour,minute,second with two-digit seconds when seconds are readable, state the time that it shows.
12,36
